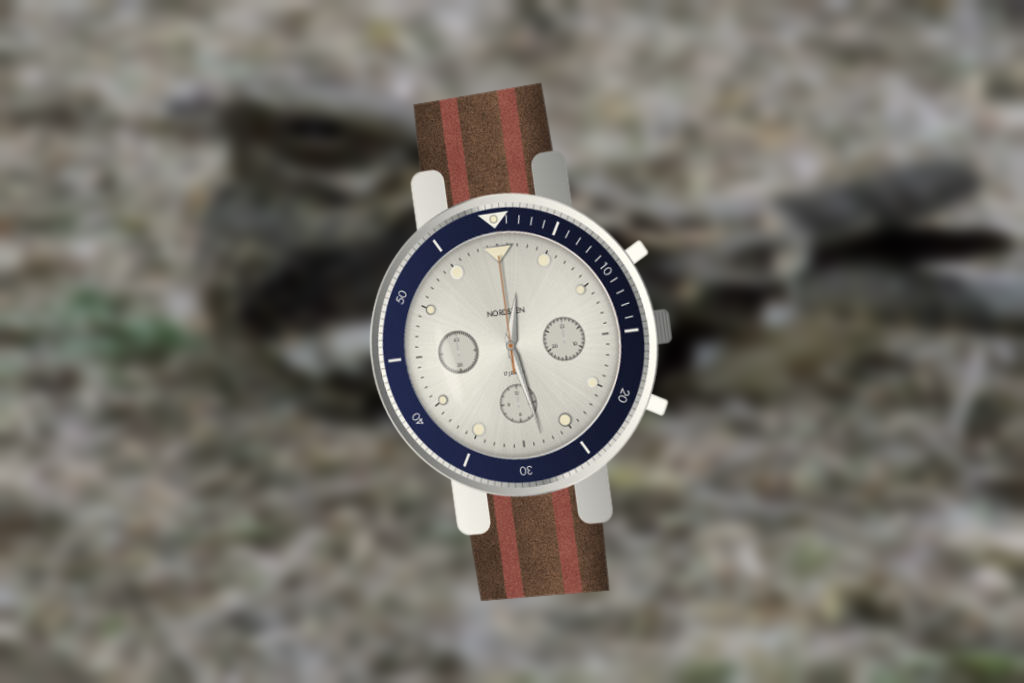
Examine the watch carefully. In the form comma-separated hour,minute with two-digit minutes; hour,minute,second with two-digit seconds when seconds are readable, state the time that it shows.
12,28
